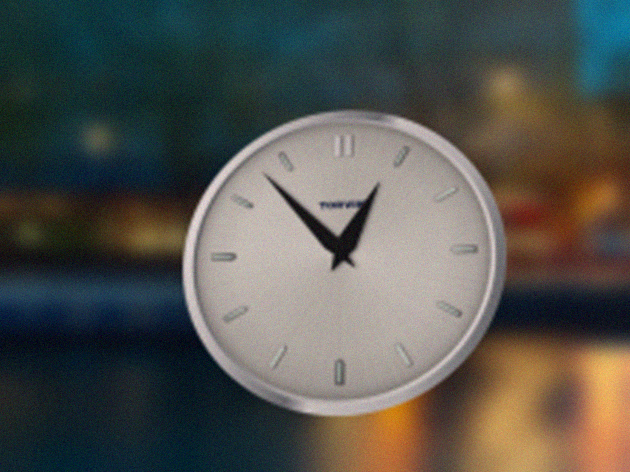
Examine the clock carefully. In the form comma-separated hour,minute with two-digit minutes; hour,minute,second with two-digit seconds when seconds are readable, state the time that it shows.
12,53
